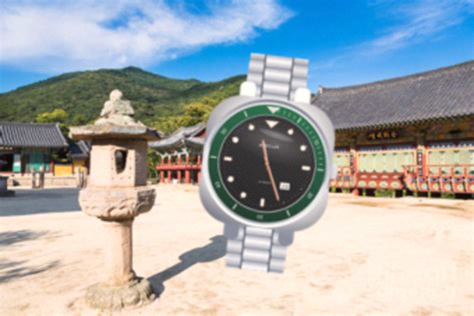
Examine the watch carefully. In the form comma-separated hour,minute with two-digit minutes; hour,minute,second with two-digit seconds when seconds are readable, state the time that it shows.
11,26
